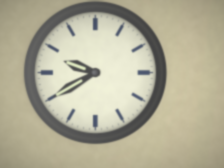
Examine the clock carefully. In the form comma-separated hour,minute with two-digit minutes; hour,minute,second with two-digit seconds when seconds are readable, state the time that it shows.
9,40
